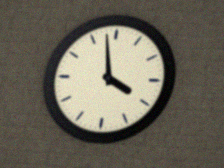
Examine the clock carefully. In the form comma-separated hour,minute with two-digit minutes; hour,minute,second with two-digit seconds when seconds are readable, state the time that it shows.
3,58
